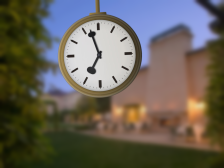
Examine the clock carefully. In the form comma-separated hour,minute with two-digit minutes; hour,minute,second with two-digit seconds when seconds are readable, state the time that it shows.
6,57
